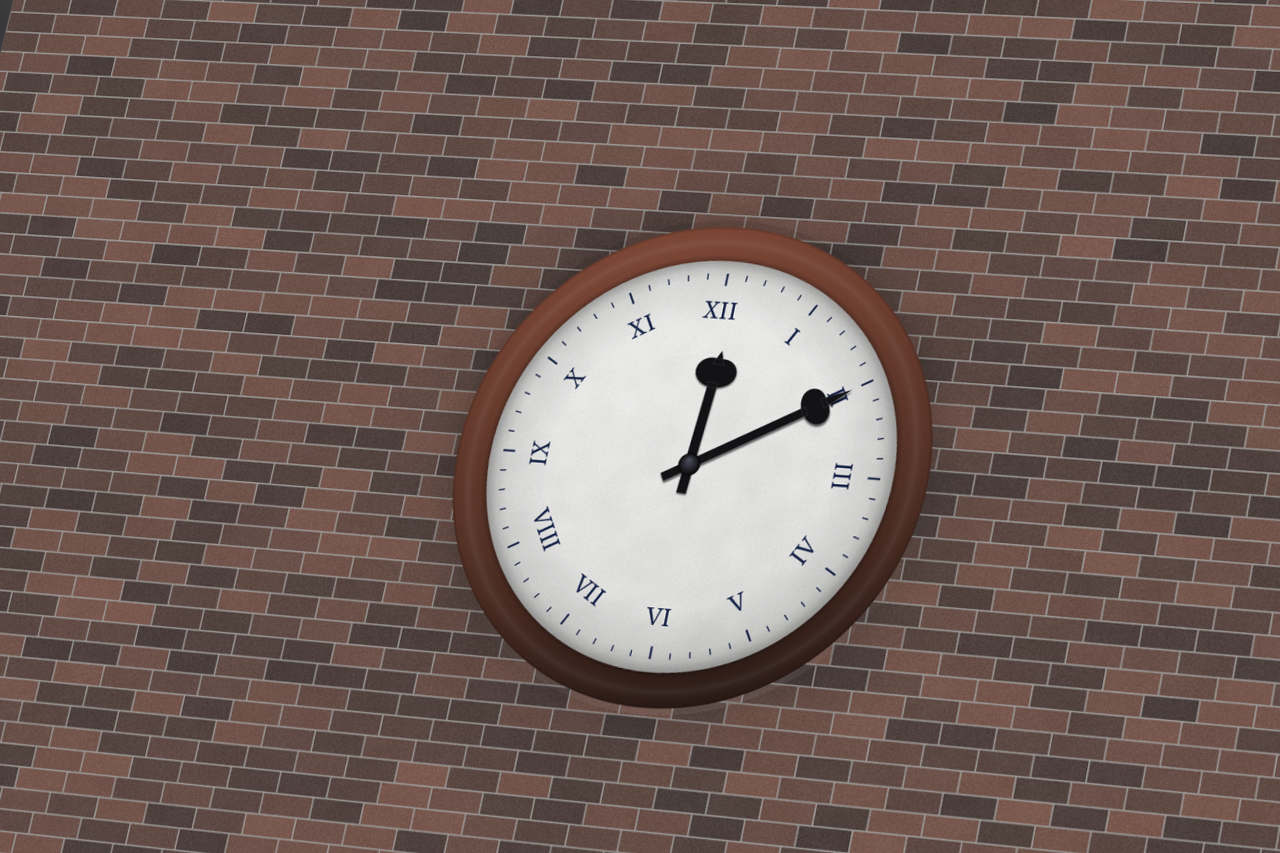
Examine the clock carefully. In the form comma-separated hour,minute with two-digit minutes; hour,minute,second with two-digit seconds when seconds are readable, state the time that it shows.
12,10
